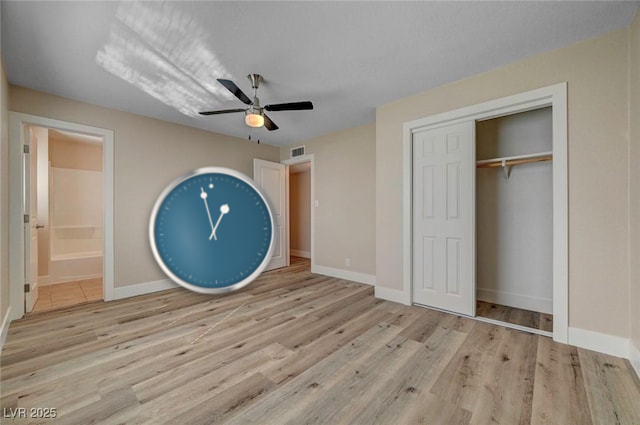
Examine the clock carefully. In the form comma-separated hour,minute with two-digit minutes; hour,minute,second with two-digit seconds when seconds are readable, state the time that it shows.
12,58
